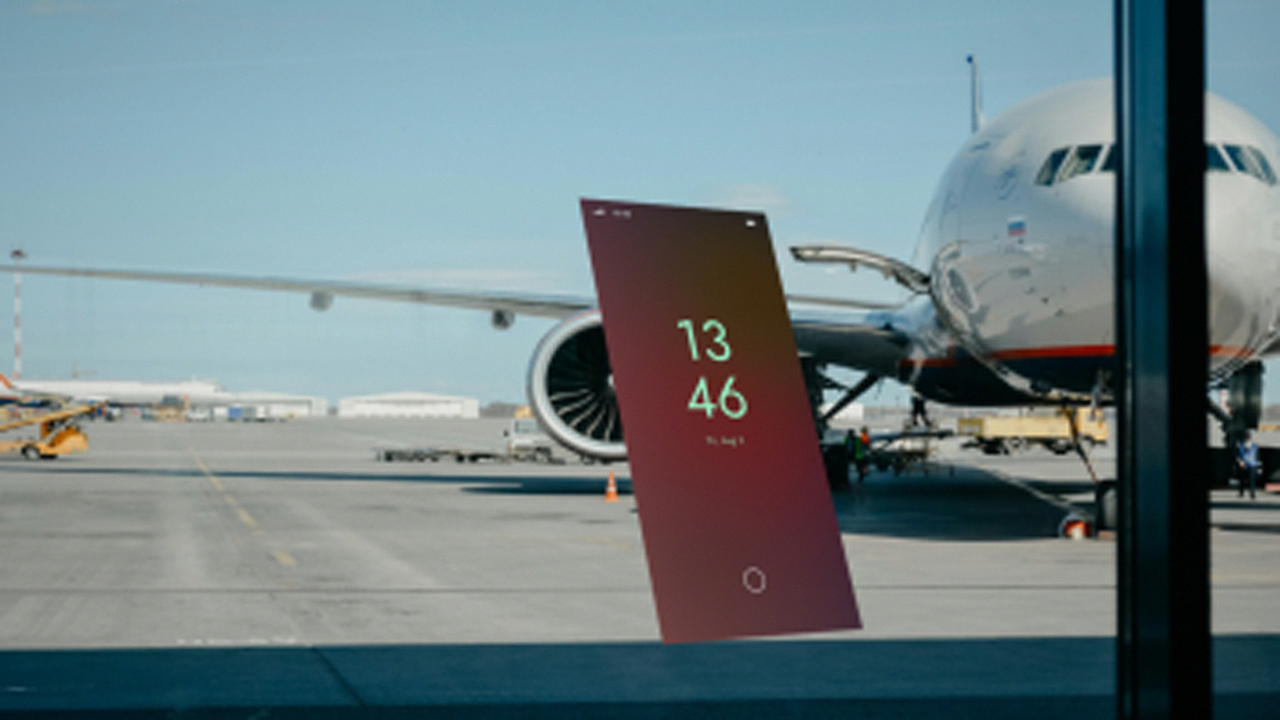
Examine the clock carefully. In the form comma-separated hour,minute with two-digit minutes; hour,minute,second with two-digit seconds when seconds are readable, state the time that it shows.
13,46
